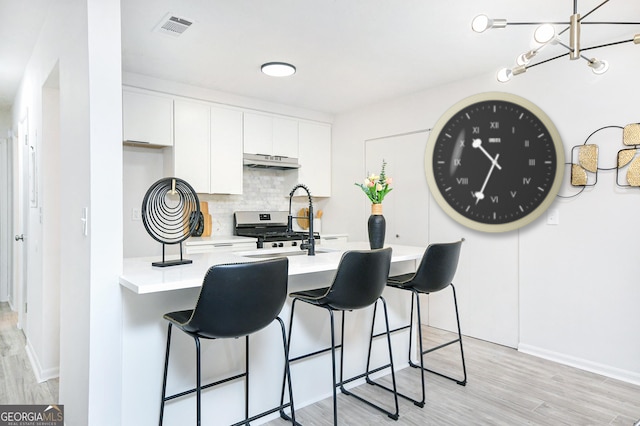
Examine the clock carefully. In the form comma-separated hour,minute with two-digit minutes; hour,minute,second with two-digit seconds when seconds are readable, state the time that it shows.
10,34
